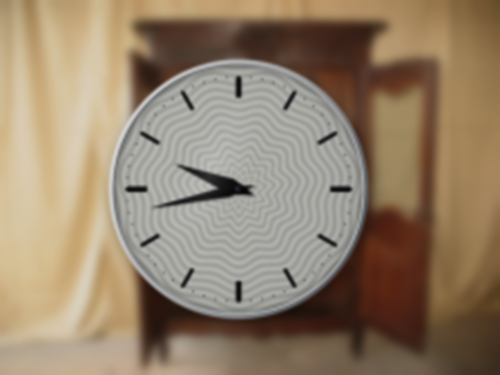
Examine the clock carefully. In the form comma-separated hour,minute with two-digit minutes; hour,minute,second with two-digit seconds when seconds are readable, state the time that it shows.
9,43
